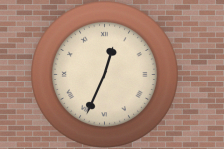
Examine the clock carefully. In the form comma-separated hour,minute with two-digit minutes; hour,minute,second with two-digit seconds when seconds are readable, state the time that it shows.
12,34
